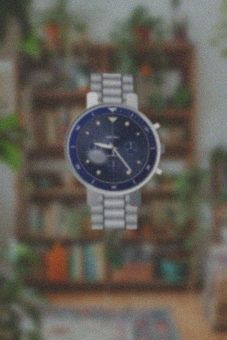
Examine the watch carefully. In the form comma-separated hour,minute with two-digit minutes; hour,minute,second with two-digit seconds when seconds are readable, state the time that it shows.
9,24
